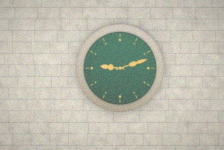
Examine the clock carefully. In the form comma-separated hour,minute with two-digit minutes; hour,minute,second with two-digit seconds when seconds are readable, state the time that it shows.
9,12
